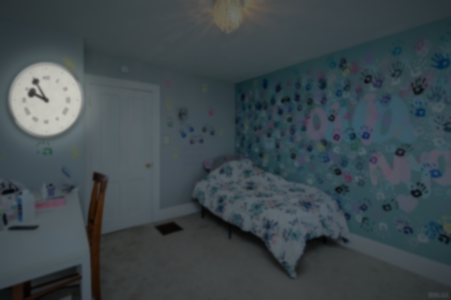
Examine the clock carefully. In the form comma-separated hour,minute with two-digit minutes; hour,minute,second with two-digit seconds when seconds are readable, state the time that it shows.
9,55
